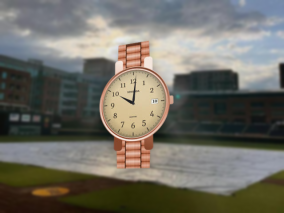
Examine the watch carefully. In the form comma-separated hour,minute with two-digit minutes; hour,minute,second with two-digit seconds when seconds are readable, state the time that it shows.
10,01
